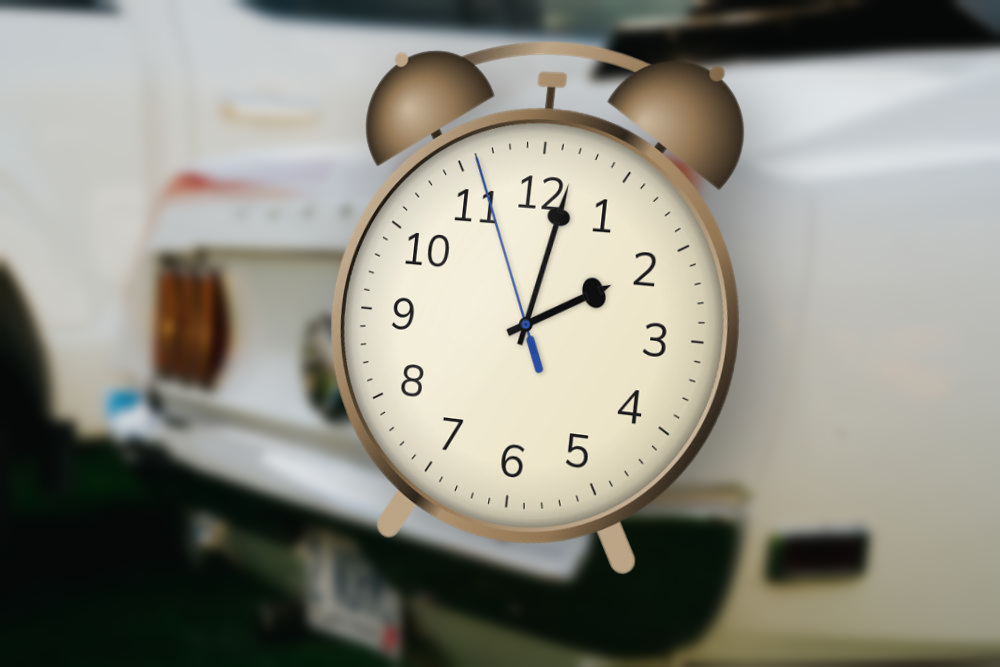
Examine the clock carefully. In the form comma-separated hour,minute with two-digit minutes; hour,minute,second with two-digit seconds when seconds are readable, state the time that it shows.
2,01,56
